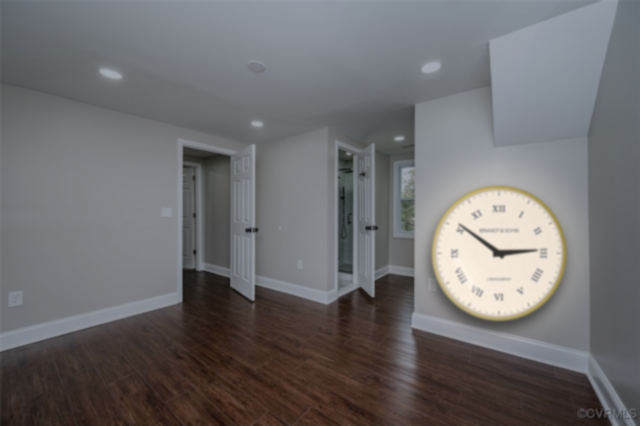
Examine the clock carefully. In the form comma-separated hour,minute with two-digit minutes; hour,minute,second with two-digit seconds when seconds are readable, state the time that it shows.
2,51
